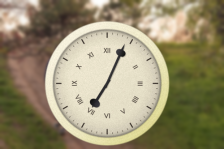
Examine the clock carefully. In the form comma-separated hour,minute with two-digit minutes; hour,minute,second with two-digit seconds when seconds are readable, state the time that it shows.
7,04
